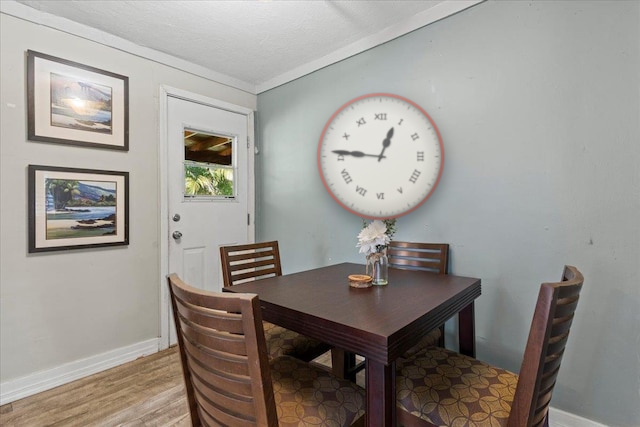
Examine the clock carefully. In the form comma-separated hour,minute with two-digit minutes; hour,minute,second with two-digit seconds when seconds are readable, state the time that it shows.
12,46
